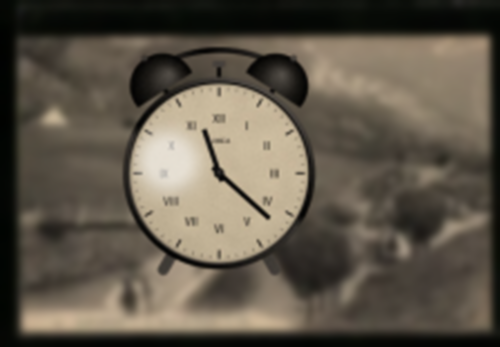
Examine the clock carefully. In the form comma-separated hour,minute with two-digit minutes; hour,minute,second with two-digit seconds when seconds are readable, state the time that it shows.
11,22
